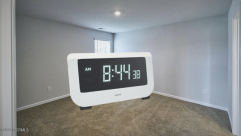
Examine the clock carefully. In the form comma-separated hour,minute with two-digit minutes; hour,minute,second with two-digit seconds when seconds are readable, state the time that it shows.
8,44,38
